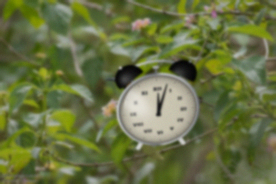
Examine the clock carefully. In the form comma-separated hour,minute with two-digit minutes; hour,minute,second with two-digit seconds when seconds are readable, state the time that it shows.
12,03
